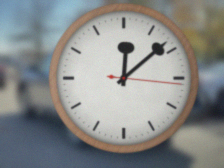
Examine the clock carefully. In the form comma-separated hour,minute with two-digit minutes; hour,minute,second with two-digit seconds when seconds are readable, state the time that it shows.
12,08,16
